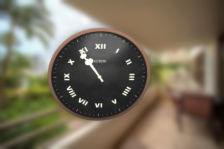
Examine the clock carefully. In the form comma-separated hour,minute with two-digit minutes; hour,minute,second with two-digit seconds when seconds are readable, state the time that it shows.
10,54
